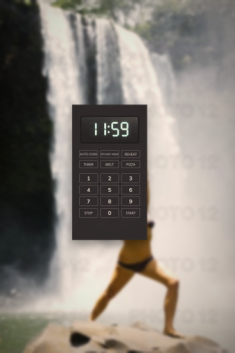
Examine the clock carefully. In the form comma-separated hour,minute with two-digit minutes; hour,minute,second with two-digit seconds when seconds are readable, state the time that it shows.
11,59
